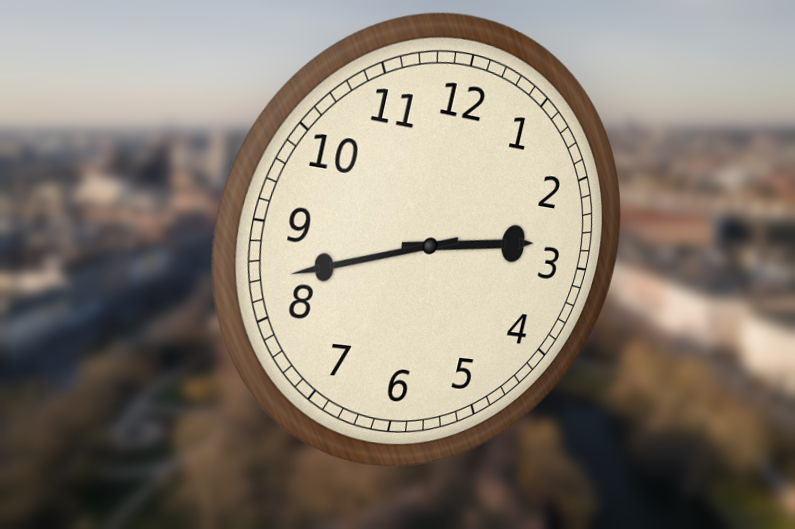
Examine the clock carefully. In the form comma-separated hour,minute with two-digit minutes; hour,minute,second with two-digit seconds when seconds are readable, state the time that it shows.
2,42
